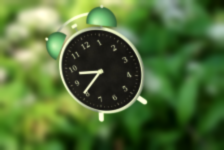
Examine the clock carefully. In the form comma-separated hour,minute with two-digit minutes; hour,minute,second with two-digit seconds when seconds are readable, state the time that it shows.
9,41
